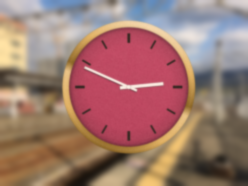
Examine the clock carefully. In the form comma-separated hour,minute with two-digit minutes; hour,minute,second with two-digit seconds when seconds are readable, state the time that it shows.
2,49
